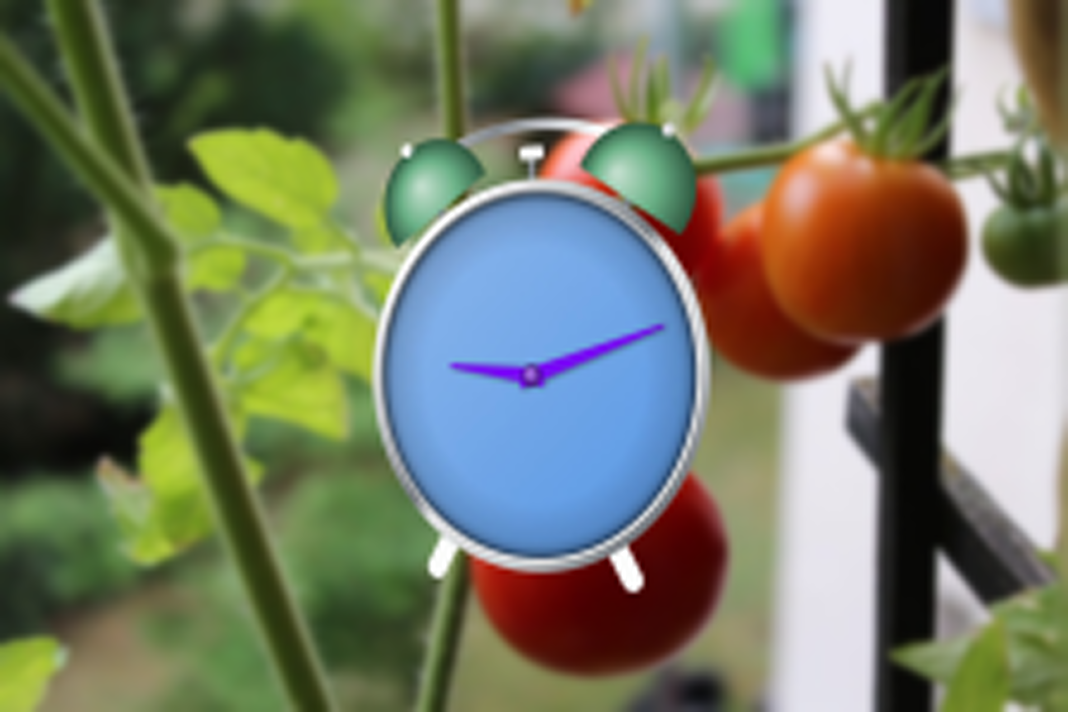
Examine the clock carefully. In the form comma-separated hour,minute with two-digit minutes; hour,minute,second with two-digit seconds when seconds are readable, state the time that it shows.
9,12
